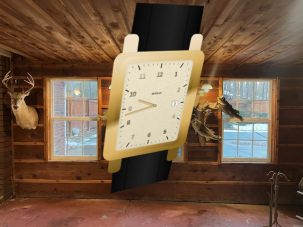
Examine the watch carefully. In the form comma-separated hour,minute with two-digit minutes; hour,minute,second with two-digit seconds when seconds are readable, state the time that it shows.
9,43
